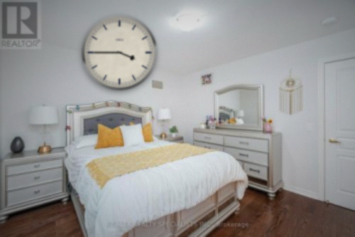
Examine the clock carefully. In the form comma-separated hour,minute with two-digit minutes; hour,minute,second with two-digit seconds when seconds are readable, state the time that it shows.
3,45
